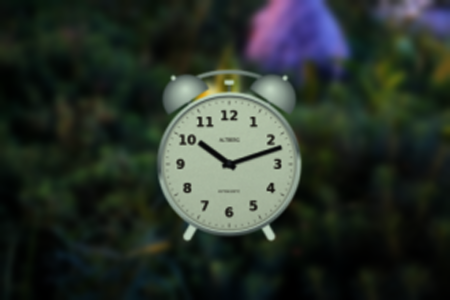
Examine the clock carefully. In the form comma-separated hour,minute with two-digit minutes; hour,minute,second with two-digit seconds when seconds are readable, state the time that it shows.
10,12
